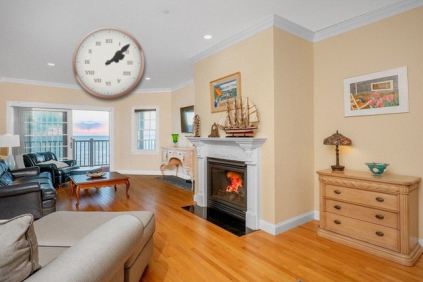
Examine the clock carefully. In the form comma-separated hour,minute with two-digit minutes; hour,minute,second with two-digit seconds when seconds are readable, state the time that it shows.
2,08
